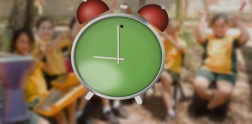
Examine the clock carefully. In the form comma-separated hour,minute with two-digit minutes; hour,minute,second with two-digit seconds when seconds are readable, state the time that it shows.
8,59
